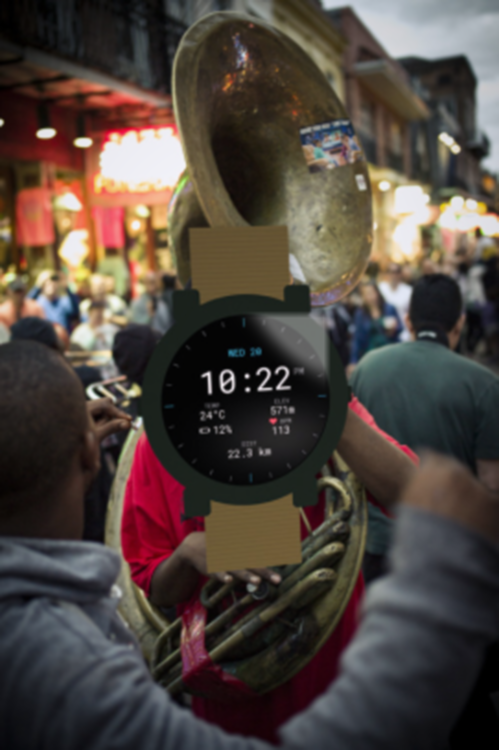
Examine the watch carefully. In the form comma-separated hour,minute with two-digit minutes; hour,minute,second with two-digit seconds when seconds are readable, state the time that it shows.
10,22
